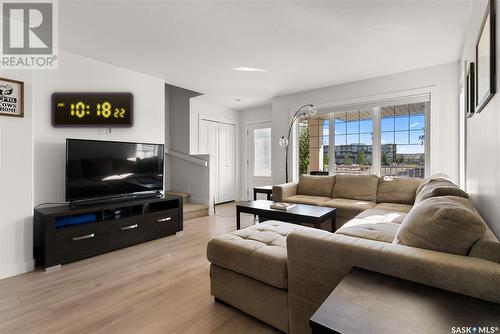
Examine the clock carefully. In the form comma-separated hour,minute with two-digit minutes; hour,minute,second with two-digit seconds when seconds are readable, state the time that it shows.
10,18
